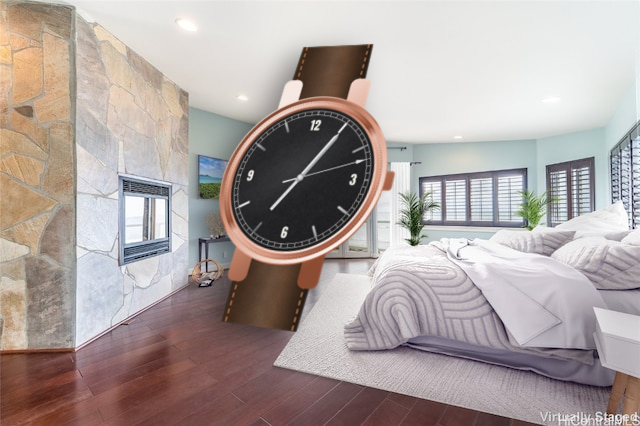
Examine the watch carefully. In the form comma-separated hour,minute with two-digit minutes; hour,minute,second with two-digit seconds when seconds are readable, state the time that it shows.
7,05,12
